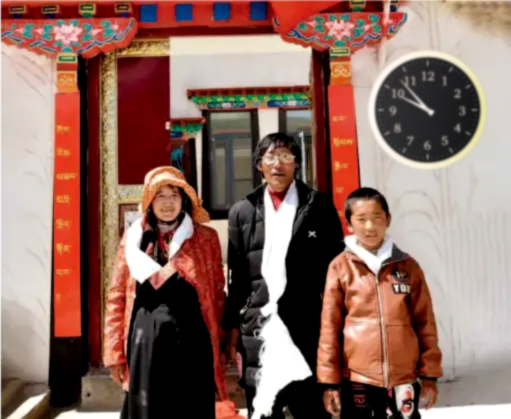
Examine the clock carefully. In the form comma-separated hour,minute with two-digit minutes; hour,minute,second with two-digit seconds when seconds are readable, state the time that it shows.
9,53
